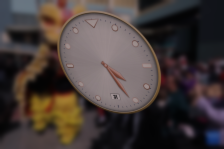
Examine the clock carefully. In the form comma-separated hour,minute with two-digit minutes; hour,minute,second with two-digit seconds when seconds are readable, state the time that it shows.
4,26
